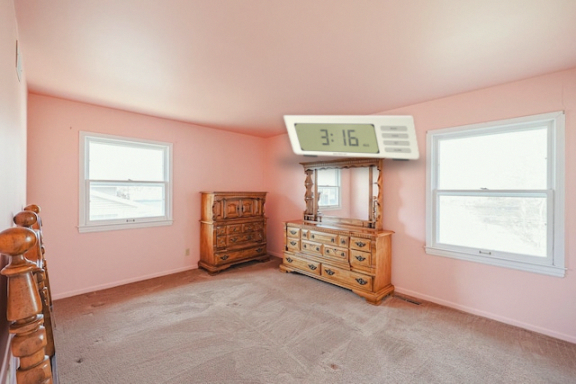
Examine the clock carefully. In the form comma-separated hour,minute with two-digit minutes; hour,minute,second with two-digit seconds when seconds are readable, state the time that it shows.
3,16
